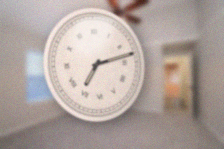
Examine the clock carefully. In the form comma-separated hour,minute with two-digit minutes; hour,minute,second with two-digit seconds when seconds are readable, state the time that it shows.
7,13
